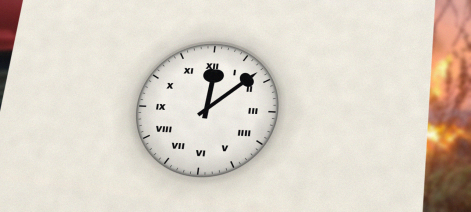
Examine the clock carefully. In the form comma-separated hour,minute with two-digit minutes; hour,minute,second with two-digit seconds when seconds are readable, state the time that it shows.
12,08
